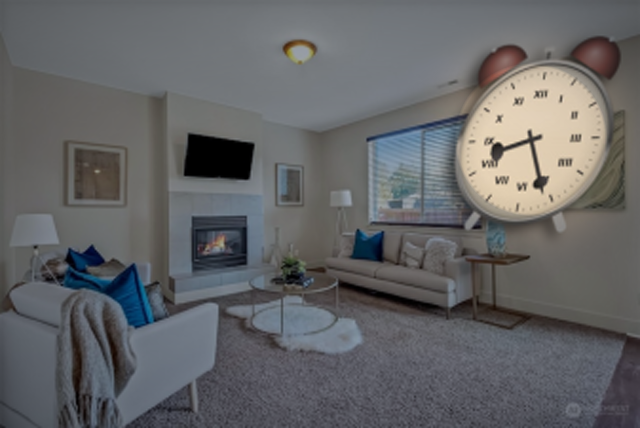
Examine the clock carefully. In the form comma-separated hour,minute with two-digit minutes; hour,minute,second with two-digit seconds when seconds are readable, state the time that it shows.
8,26
